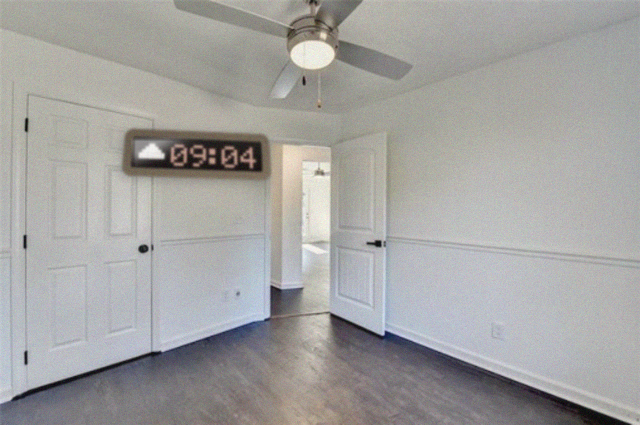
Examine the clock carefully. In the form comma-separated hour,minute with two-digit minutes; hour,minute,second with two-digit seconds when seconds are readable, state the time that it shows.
9,04
